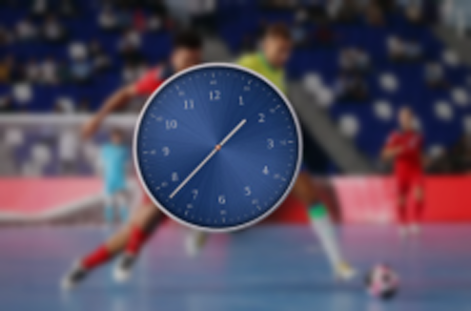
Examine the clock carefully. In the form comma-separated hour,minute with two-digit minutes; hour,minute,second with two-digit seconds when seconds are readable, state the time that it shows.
1,38
